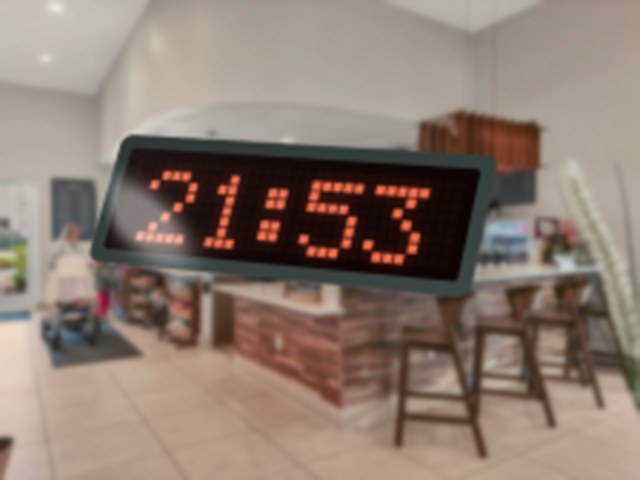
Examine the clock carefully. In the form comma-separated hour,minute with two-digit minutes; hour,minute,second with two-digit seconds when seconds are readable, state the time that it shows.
21,53
